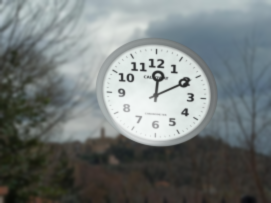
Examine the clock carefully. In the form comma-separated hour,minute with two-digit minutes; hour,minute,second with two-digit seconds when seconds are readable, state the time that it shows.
12,10
